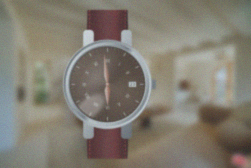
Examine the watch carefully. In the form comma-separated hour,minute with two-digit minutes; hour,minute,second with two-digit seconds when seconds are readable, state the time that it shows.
5,59
